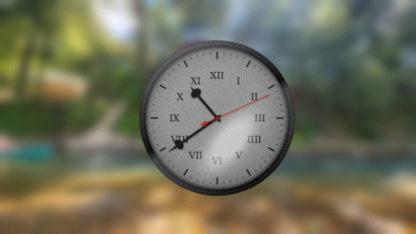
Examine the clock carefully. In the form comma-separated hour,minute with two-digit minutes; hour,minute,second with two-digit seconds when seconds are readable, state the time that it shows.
10,39,11
